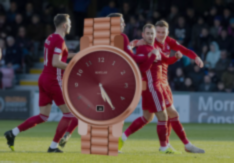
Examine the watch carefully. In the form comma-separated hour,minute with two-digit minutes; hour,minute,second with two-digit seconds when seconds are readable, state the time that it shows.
5,25
